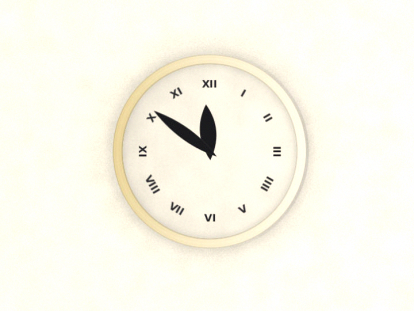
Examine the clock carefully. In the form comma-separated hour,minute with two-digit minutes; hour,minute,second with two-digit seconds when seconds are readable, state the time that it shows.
11,51
